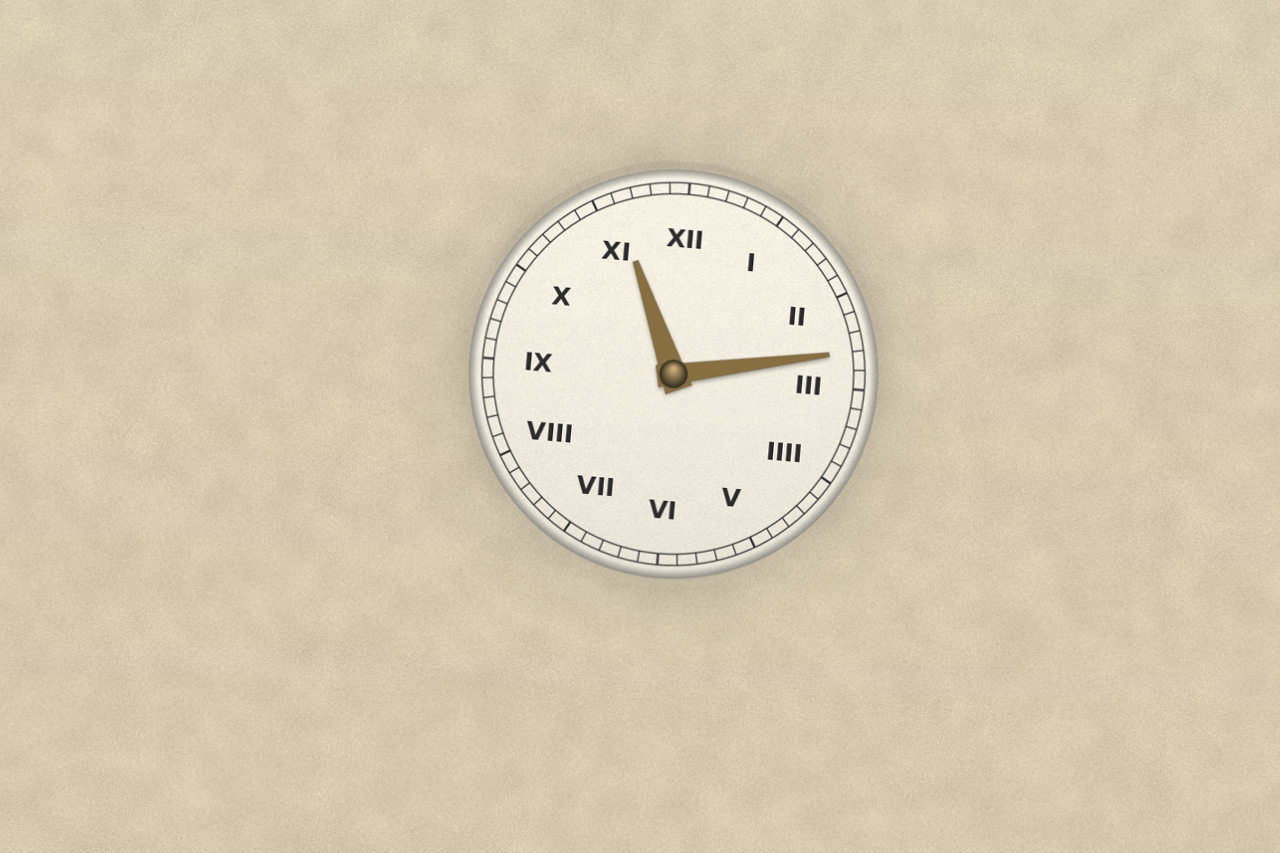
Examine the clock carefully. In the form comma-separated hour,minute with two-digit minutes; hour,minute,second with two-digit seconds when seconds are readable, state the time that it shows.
11,13
